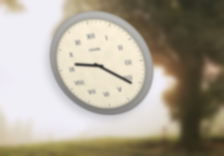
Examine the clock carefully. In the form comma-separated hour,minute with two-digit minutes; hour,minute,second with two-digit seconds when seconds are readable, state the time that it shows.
9,21
